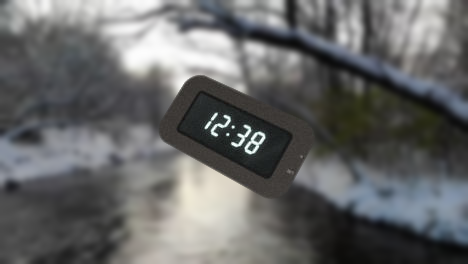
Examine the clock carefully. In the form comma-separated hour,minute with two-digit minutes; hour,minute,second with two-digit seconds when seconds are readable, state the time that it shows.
12,38
